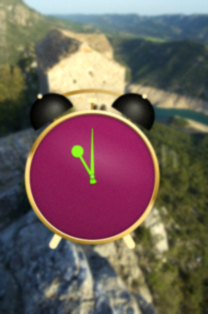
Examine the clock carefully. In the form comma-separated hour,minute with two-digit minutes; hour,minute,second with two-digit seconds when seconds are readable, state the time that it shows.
11,00
